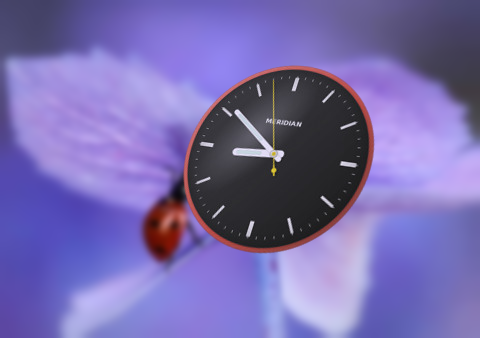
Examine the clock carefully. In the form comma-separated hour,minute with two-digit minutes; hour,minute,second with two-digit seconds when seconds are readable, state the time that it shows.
8,50,57
